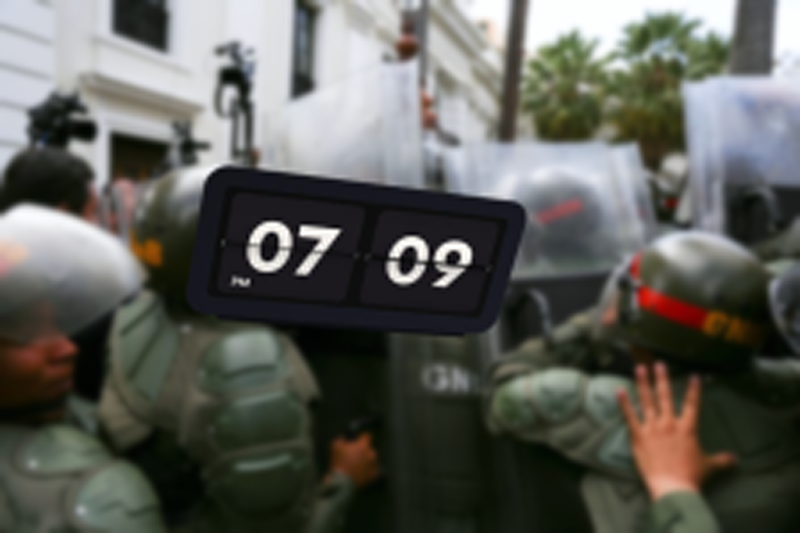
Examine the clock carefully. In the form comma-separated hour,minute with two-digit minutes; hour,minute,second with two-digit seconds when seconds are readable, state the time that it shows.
7,09
